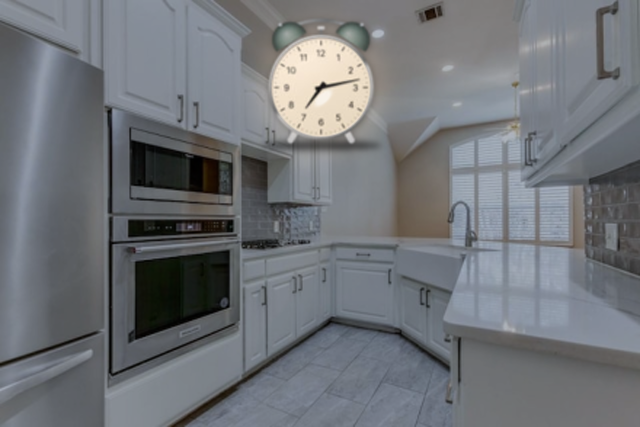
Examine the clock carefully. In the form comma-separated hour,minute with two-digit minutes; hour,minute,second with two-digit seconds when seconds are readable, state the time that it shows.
7,13
